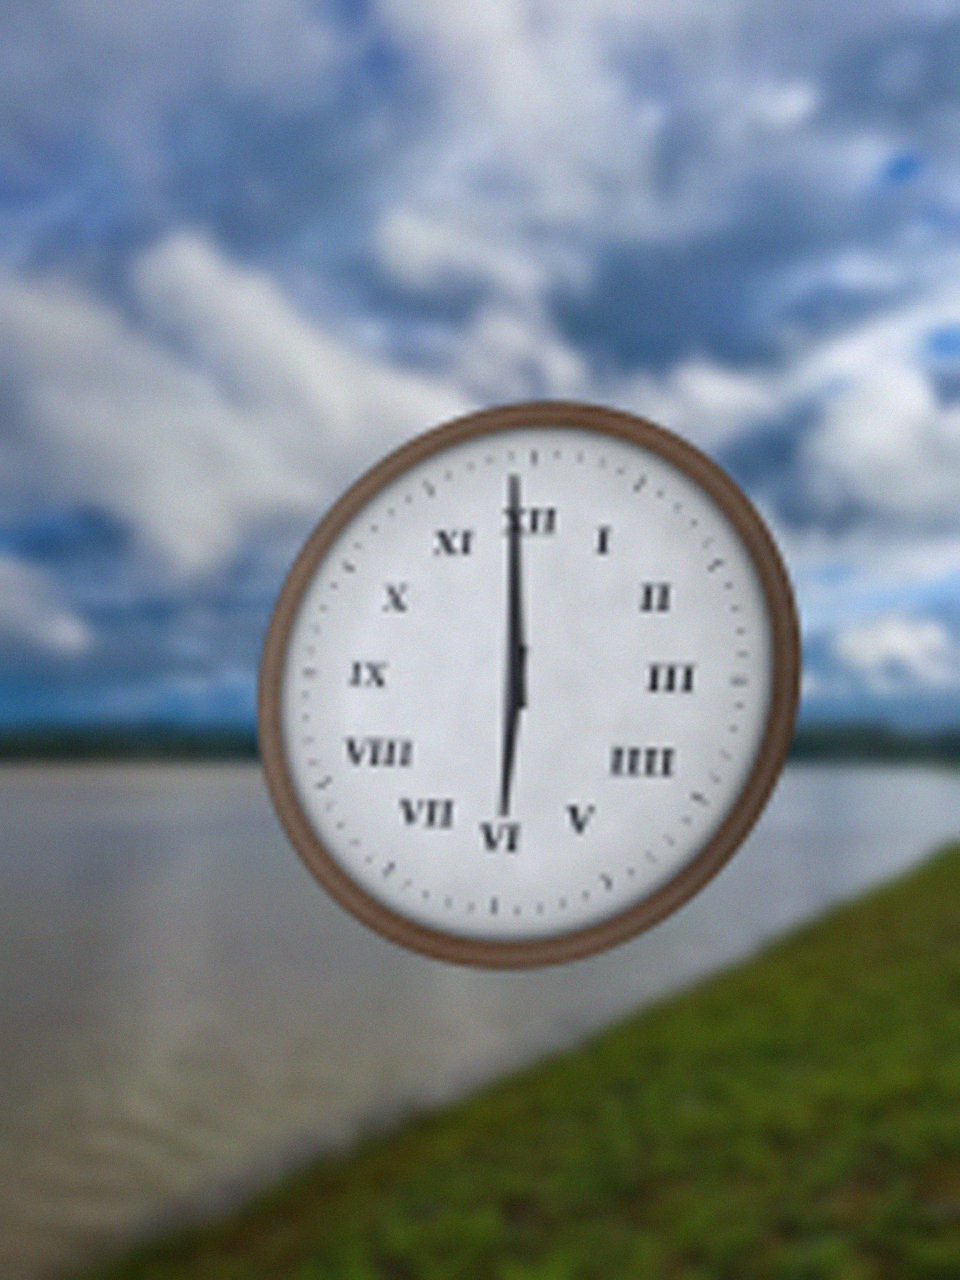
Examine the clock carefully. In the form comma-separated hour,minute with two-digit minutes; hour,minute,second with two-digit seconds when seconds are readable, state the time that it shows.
5,59
